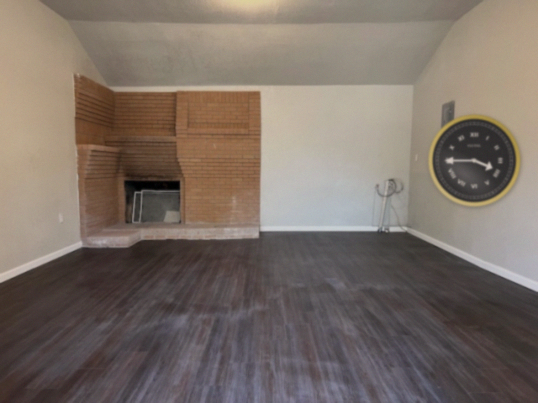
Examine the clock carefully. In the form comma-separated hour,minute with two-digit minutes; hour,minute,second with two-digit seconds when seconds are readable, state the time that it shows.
3,45
